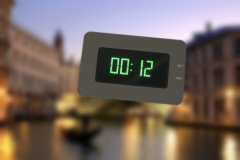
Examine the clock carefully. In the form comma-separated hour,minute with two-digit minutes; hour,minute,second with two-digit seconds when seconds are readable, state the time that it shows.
0,12
